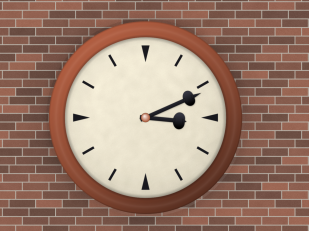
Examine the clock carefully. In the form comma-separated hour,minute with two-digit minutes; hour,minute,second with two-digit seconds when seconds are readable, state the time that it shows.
3,11
